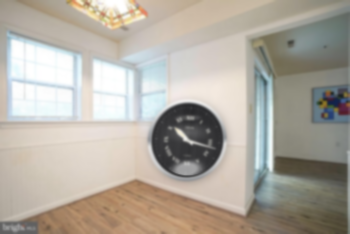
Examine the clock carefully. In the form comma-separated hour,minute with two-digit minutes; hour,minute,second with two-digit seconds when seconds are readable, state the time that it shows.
10,17
